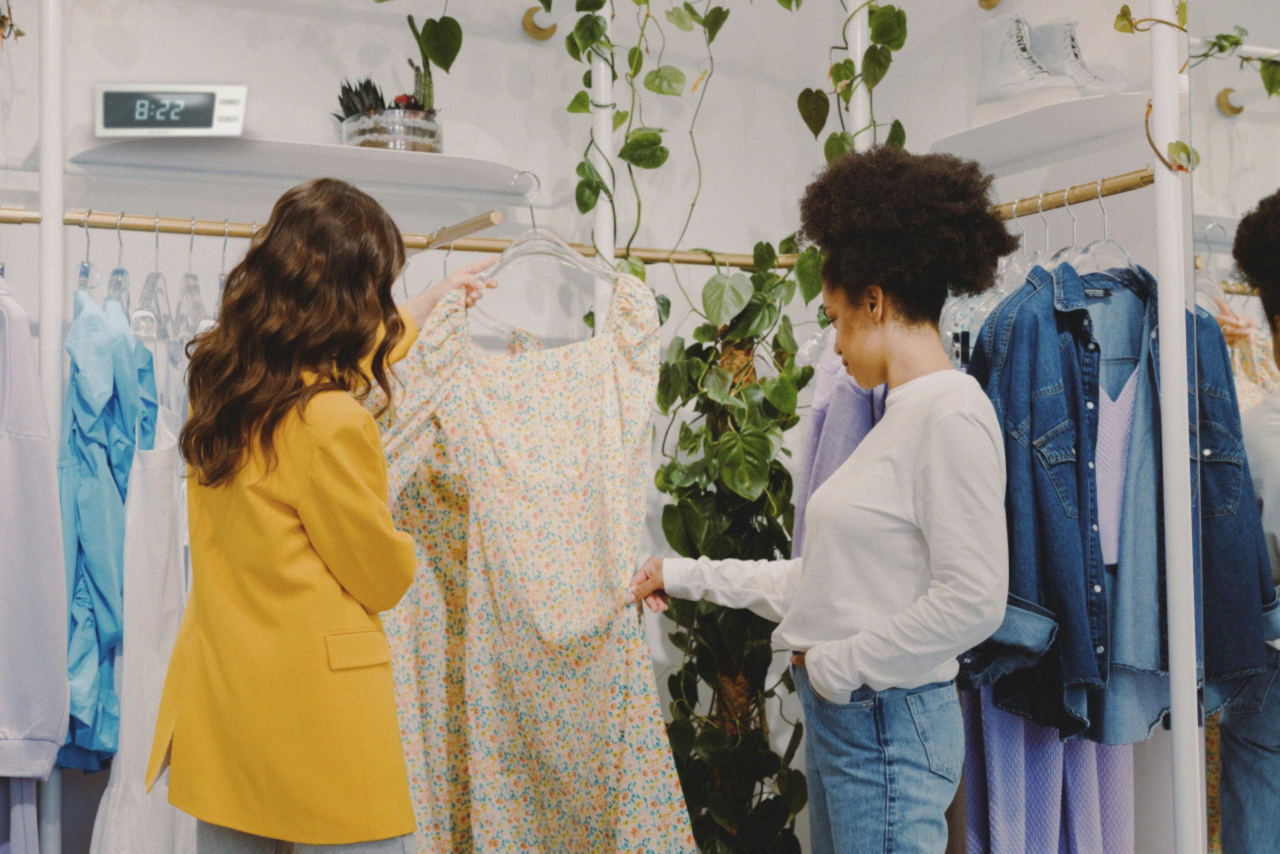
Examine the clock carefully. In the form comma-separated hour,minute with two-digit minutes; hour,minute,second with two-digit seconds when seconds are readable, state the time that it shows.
8,22
